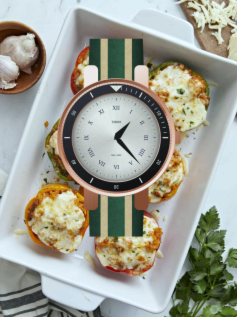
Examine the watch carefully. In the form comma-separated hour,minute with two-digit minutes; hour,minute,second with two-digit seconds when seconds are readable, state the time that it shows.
1,23
